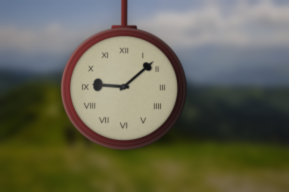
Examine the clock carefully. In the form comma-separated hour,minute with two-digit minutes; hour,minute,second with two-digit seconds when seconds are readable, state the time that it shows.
9,08
